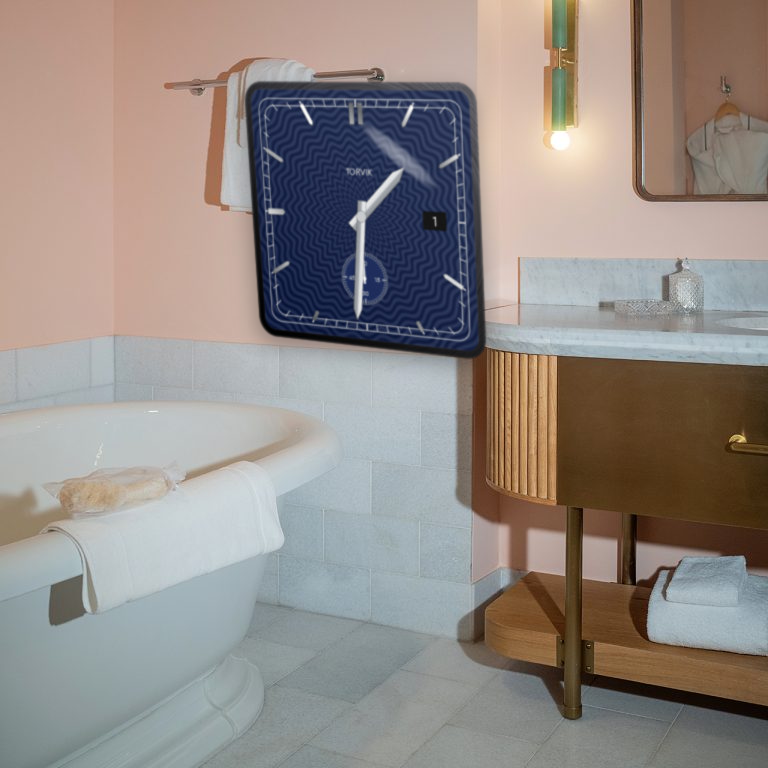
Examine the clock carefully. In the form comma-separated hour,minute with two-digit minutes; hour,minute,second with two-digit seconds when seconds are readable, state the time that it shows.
1,31
